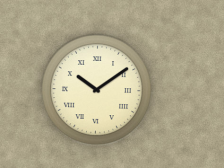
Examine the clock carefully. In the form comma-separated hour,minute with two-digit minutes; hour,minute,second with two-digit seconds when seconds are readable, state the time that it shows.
10,09
